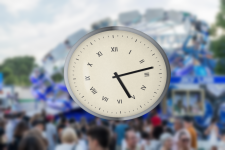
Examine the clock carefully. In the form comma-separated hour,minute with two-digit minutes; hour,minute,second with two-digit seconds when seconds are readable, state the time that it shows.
5,13
